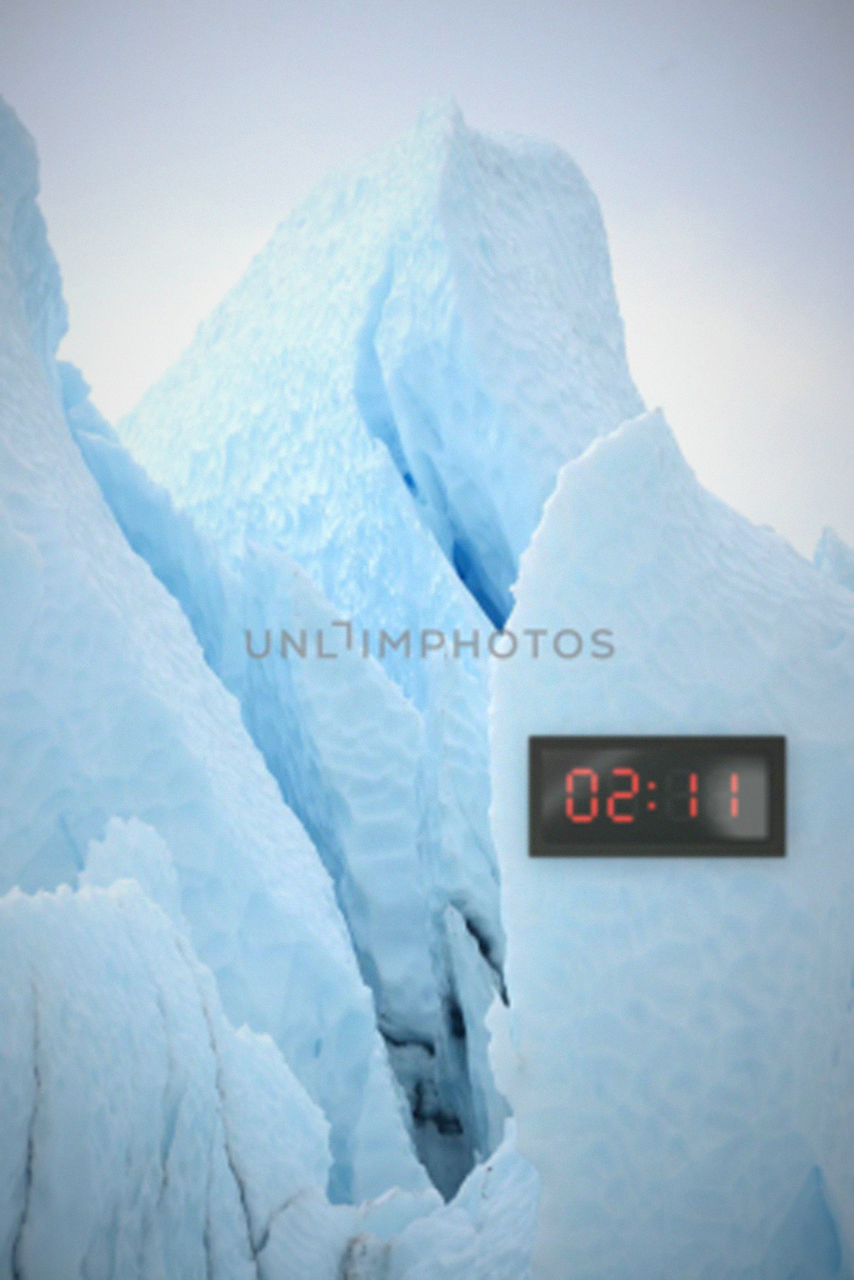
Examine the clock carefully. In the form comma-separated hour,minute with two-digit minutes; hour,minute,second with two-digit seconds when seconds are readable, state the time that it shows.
2,11
